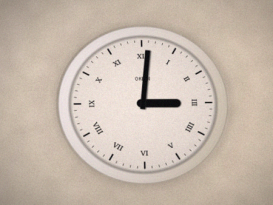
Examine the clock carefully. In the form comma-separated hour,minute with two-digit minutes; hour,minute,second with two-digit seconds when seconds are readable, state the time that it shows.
3,01
